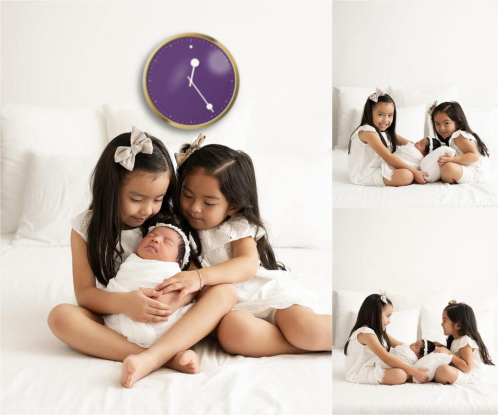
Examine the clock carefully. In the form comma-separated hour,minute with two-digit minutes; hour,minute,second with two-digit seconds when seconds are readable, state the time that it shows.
12,24
